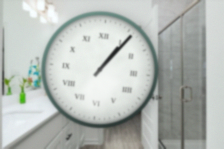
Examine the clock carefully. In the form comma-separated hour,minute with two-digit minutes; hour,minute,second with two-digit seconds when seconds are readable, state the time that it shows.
1,06
